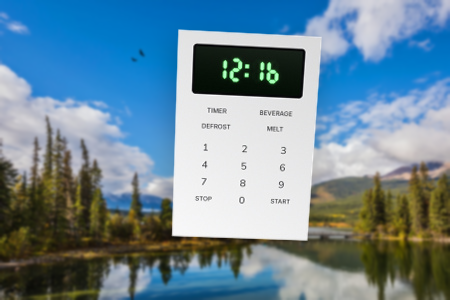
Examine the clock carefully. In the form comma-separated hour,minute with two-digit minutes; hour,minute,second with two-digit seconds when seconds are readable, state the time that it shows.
12,16
